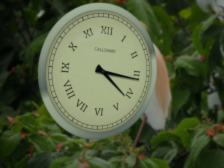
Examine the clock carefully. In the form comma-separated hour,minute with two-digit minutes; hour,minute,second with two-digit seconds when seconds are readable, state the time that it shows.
4,16
